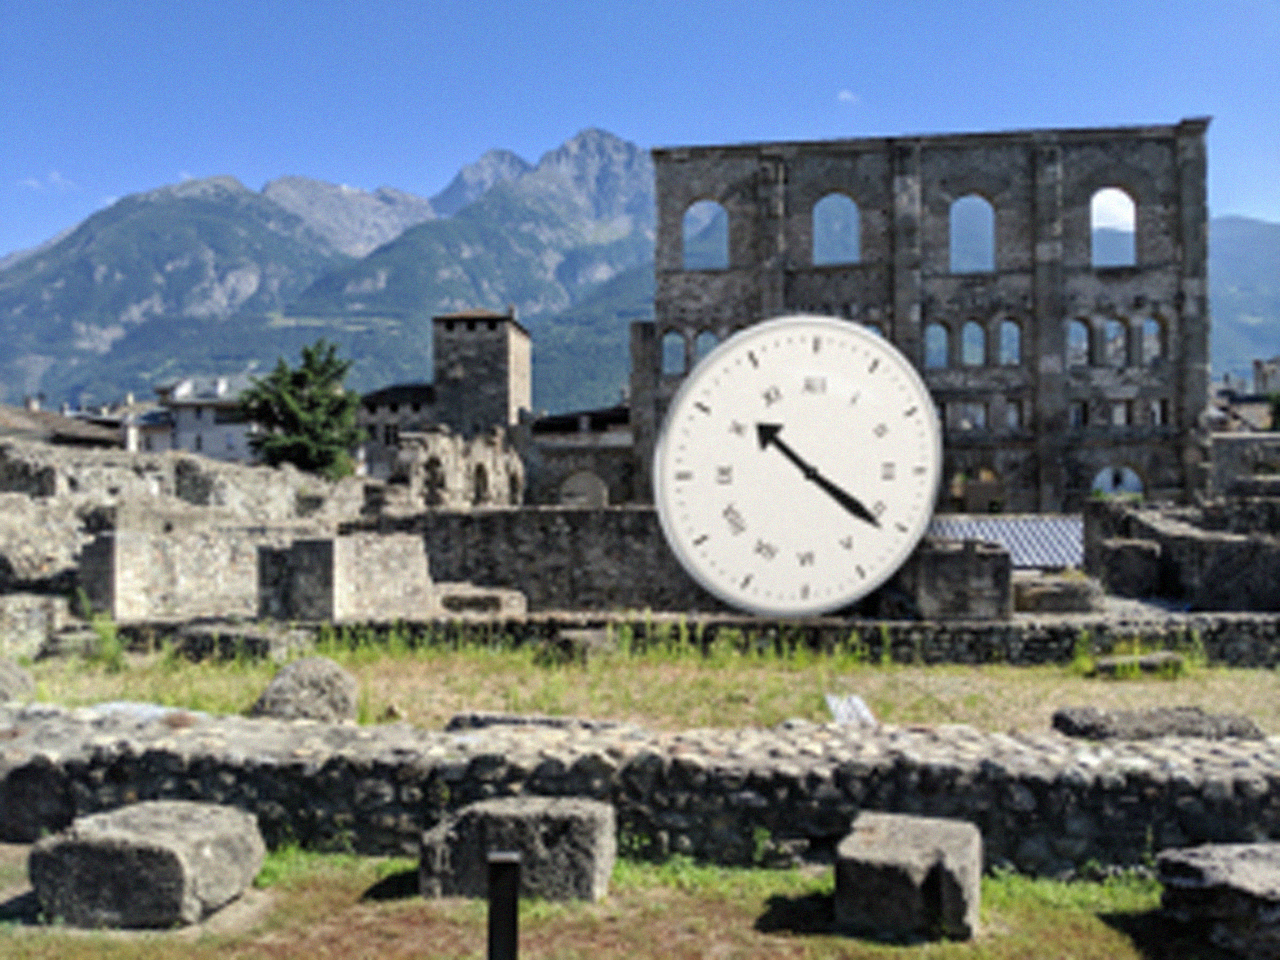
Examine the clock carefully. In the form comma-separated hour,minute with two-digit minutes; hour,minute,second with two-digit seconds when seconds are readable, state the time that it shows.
10,21
